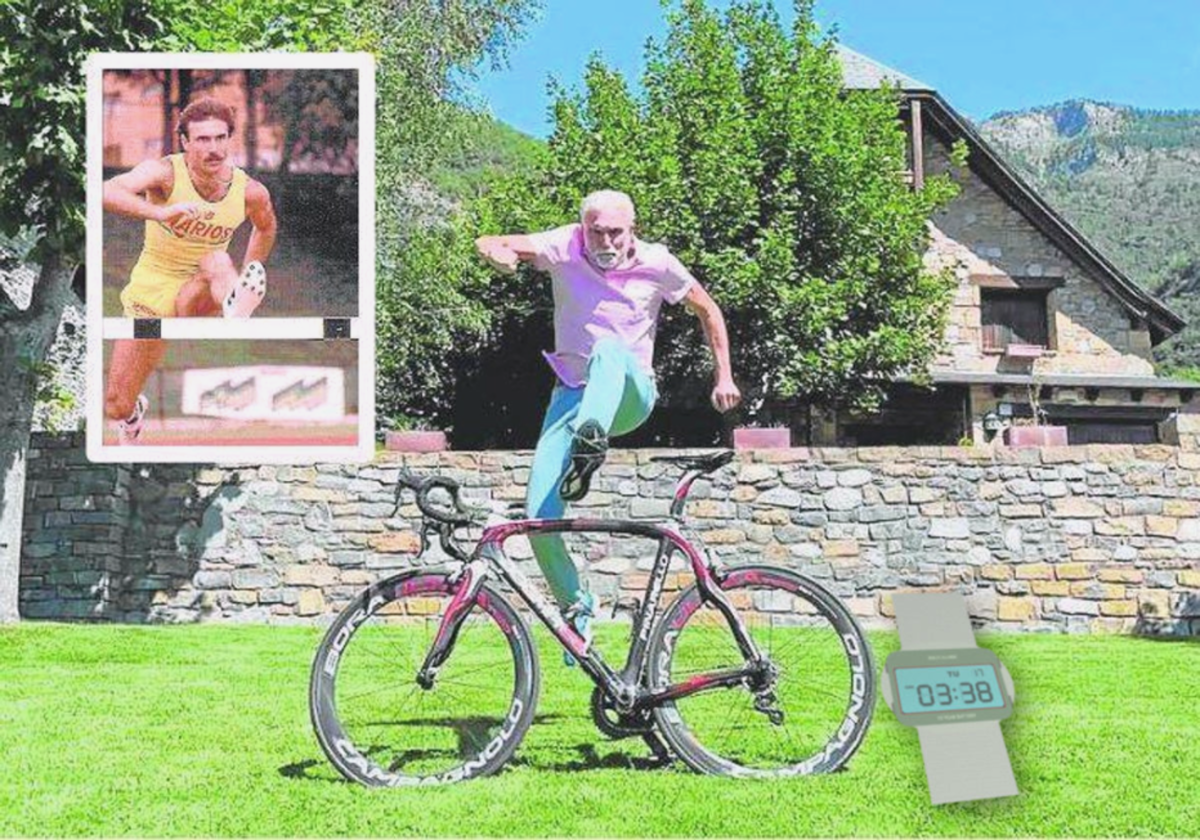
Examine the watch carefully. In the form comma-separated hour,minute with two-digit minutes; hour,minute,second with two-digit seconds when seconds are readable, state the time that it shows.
3,38
